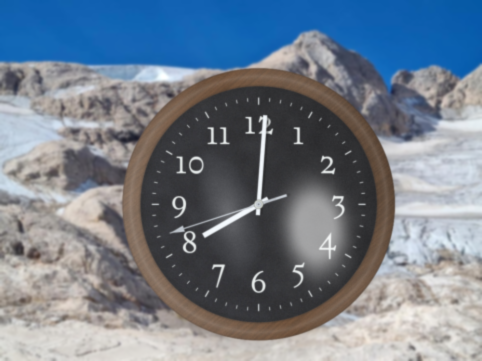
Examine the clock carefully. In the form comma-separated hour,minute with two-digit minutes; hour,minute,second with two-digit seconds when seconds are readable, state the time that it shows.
8,00,42
